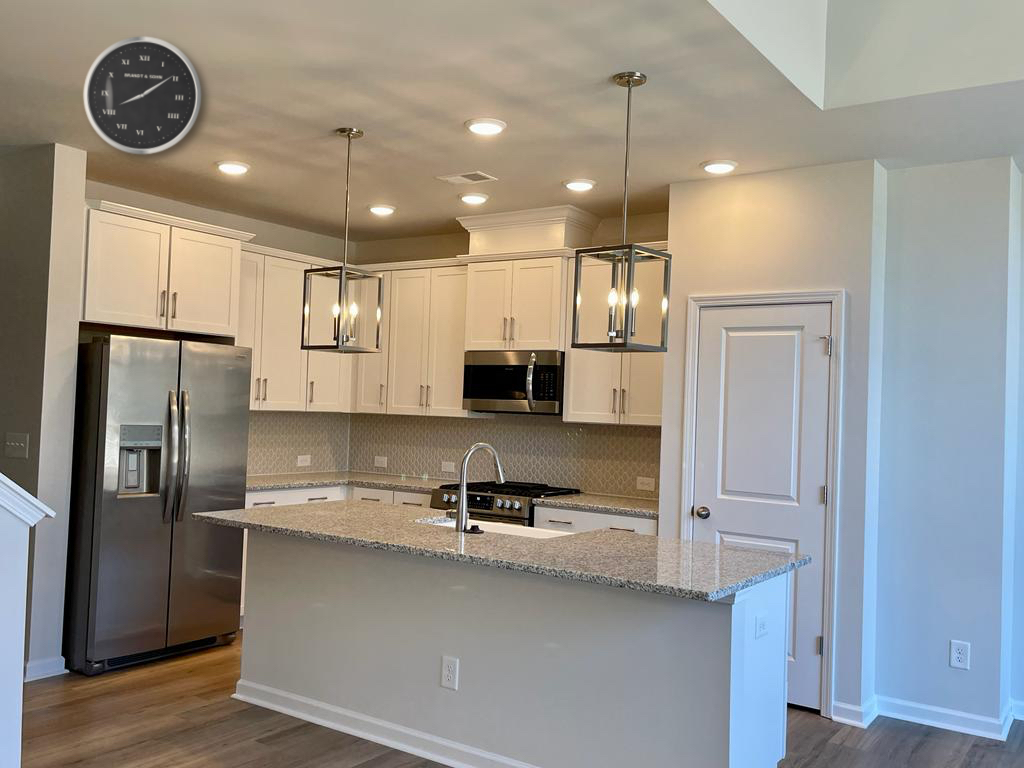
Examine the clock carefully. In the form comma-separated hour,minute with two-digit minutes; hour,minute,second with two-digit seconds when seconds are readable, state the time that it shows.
8,09
